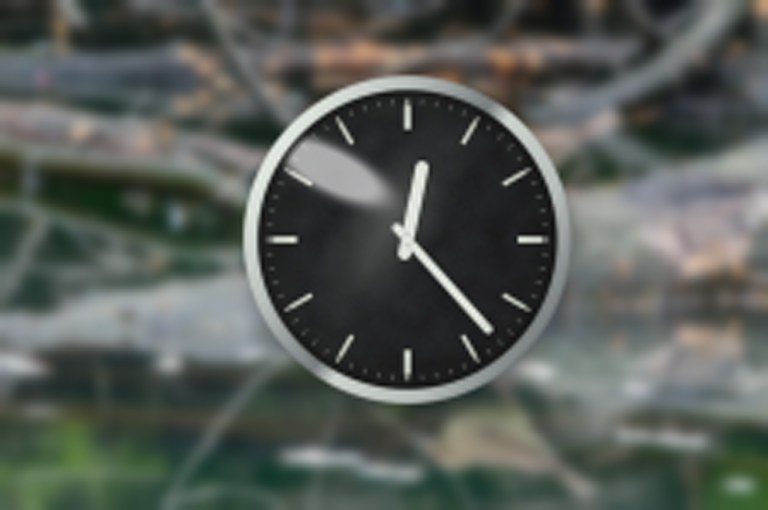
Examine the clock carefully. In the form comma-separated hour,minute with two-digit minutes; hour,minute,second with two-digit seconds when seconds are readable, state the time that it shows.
12,23
